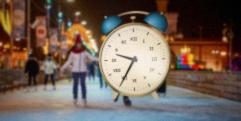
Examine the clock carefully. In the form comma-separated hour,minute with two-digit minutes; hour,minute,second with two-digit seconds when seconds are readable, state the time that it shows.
9,35
